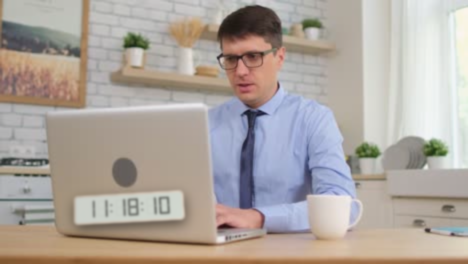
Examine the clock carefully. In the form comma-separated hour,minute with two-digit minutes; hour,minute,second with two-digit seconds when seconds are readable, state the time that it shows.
11,18,10
